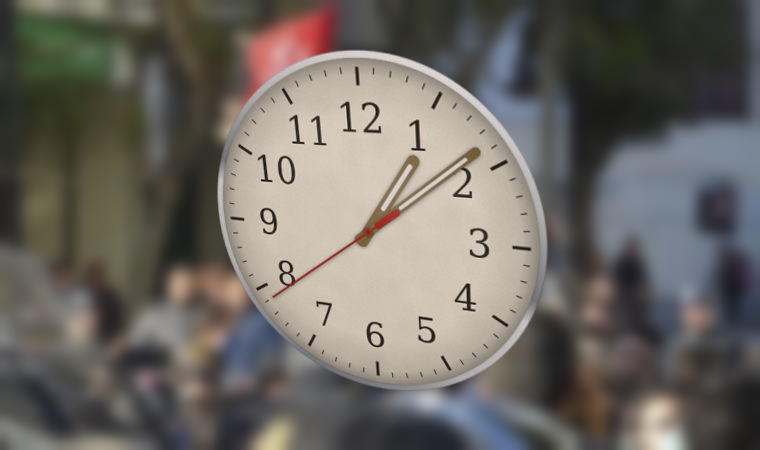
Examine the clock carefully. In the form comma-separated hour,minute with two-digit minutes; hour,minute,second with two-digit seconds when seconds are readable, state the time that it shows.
1,08,39
